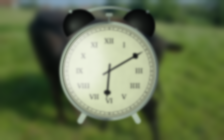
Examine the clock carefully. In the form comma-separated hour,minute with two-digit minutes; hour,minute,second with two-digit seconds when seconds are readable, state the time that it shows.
6,10
